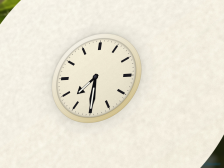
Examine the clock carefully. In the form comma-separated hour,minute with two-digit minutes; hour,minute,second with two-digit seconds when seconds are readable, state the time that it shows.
7,30
